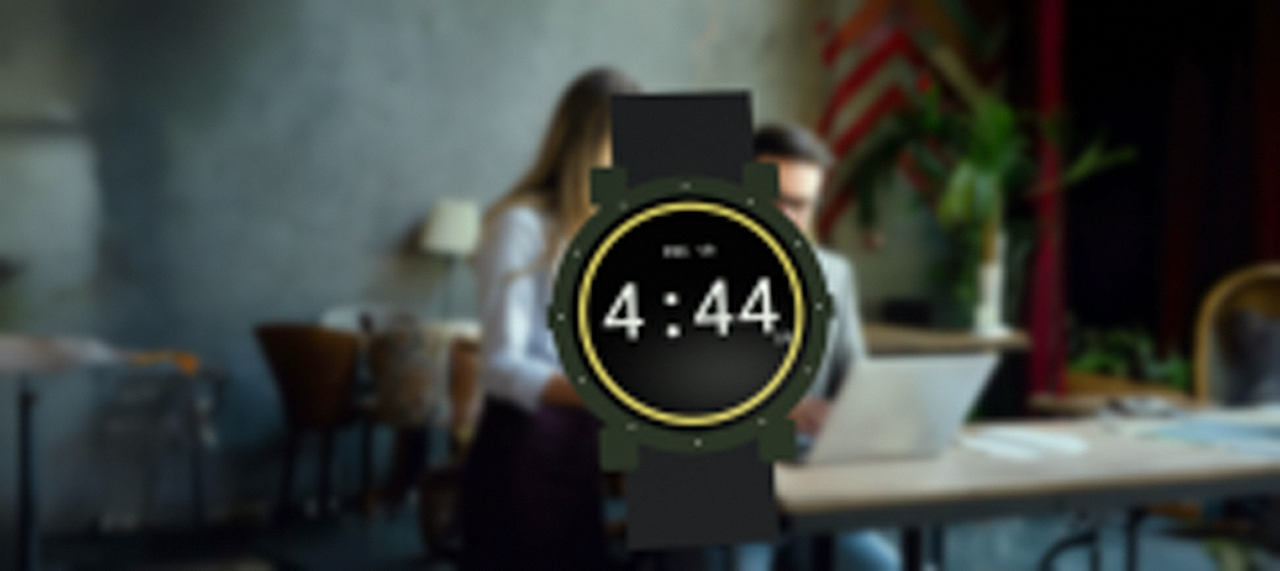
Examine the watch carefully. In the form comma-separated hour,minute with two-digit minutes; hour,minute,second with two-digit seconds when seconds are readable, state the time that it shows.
4,44
